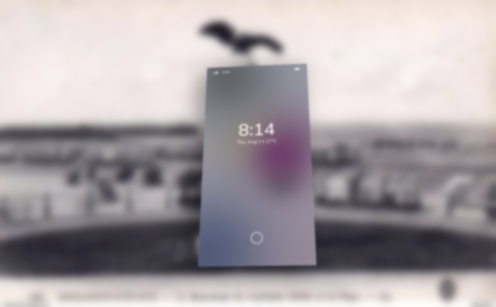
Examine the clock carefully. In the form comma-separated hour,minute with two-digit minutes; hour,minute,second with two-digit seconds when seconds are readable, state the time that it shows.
8,14
